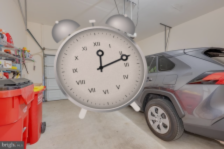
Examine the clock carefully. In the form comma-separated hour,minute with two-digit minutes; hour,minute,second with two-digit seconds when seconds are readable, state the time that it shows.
12,12
